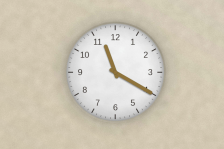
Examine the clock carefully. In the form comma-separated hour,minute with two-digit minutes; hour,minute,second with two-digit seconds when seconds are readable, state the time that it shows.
11,20
